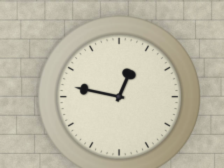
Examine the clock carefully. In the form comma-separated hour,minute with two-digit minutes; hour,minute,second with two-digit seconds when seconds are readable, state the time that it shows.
12,47
